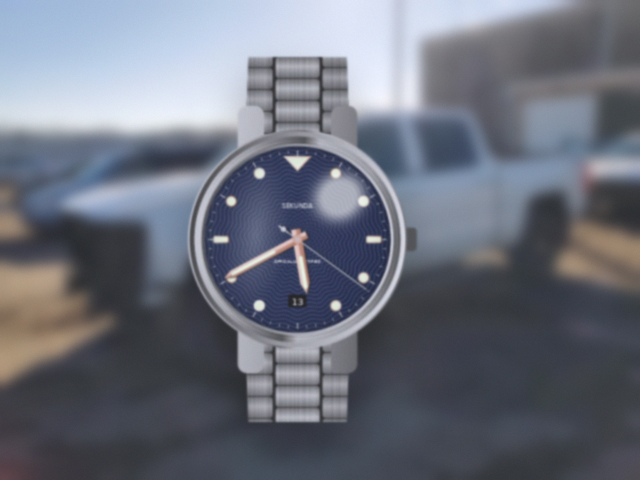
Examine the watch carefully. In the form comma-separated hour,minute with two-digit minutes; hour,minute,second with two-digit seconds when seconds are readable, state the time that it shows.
5,40,21
